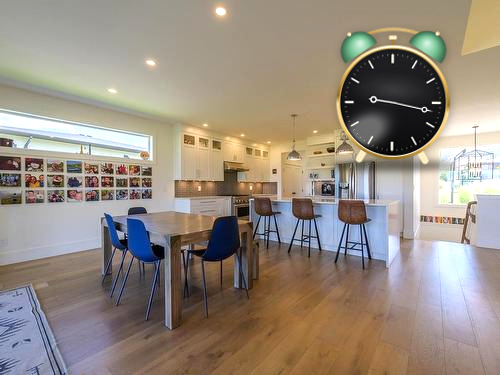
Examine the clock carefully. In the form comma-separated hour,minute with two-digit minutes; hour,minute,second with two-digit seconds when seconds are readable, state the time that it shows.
9,17
